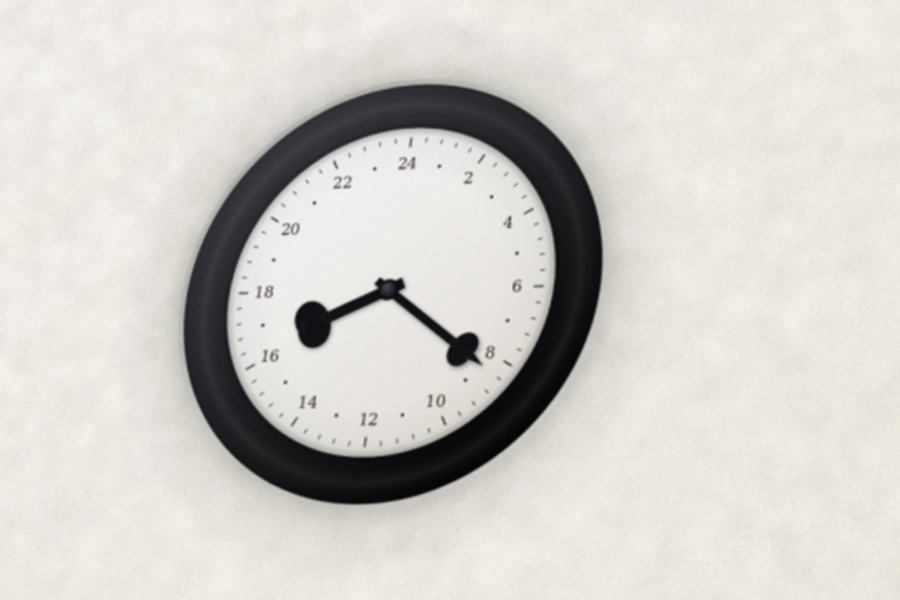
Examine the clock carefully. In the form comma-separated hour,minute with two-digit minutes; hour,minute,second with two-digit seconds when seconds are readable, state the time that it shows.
16,21
